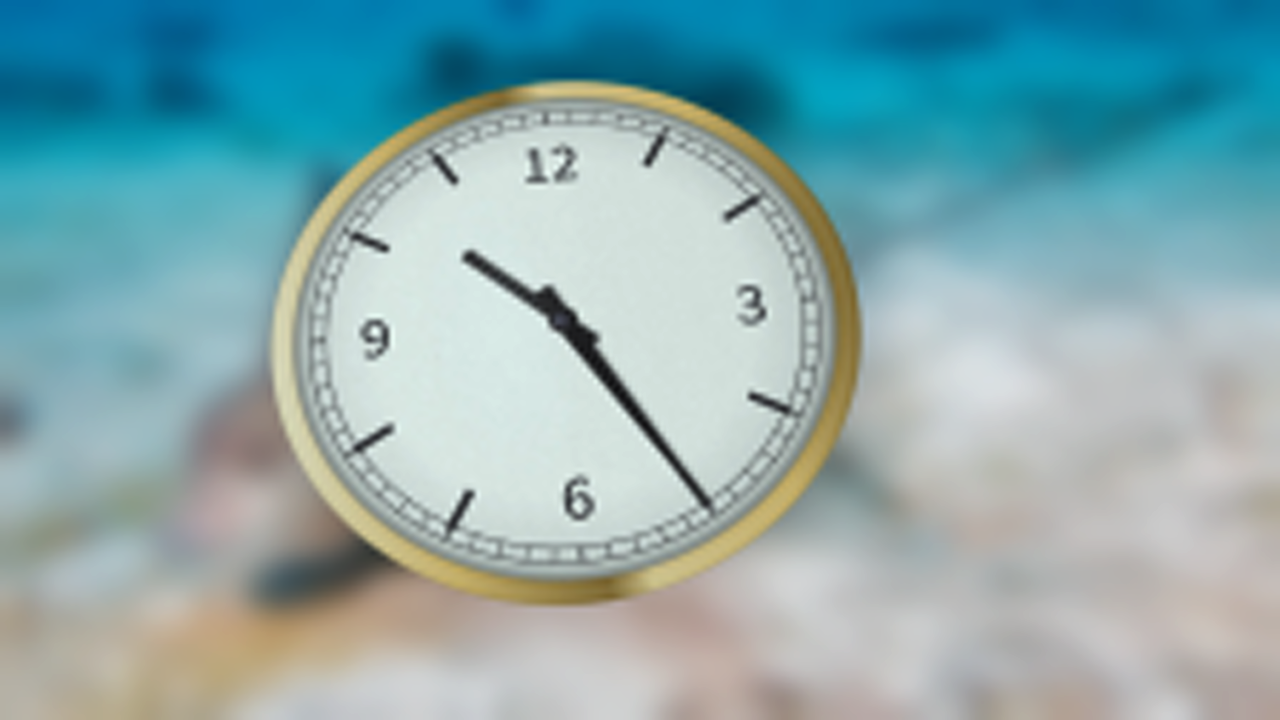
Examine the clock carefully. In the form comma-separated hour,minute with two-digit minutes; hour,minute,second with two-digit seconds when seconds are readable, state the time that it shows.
10,25
